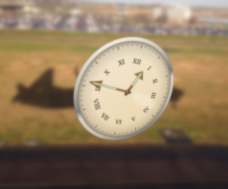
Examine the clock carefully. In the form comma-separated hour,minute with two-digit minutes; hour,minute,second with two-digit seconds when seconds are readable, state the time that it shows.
12,46
